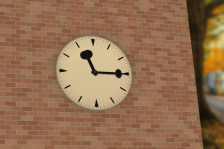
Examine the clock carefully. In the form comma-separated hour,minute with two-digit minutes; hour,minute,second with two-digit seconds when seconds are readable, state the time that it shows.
11,15
